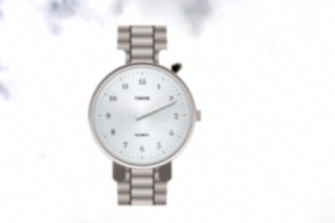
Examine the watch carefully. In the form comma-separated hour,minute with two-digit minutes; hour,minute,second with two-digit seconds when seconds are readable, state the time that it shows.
2,11
